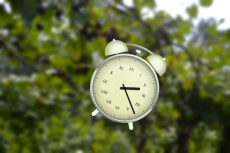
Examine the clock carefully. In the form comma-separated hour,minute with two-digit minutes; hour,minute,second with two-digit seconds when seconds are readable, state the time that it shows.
2,23
